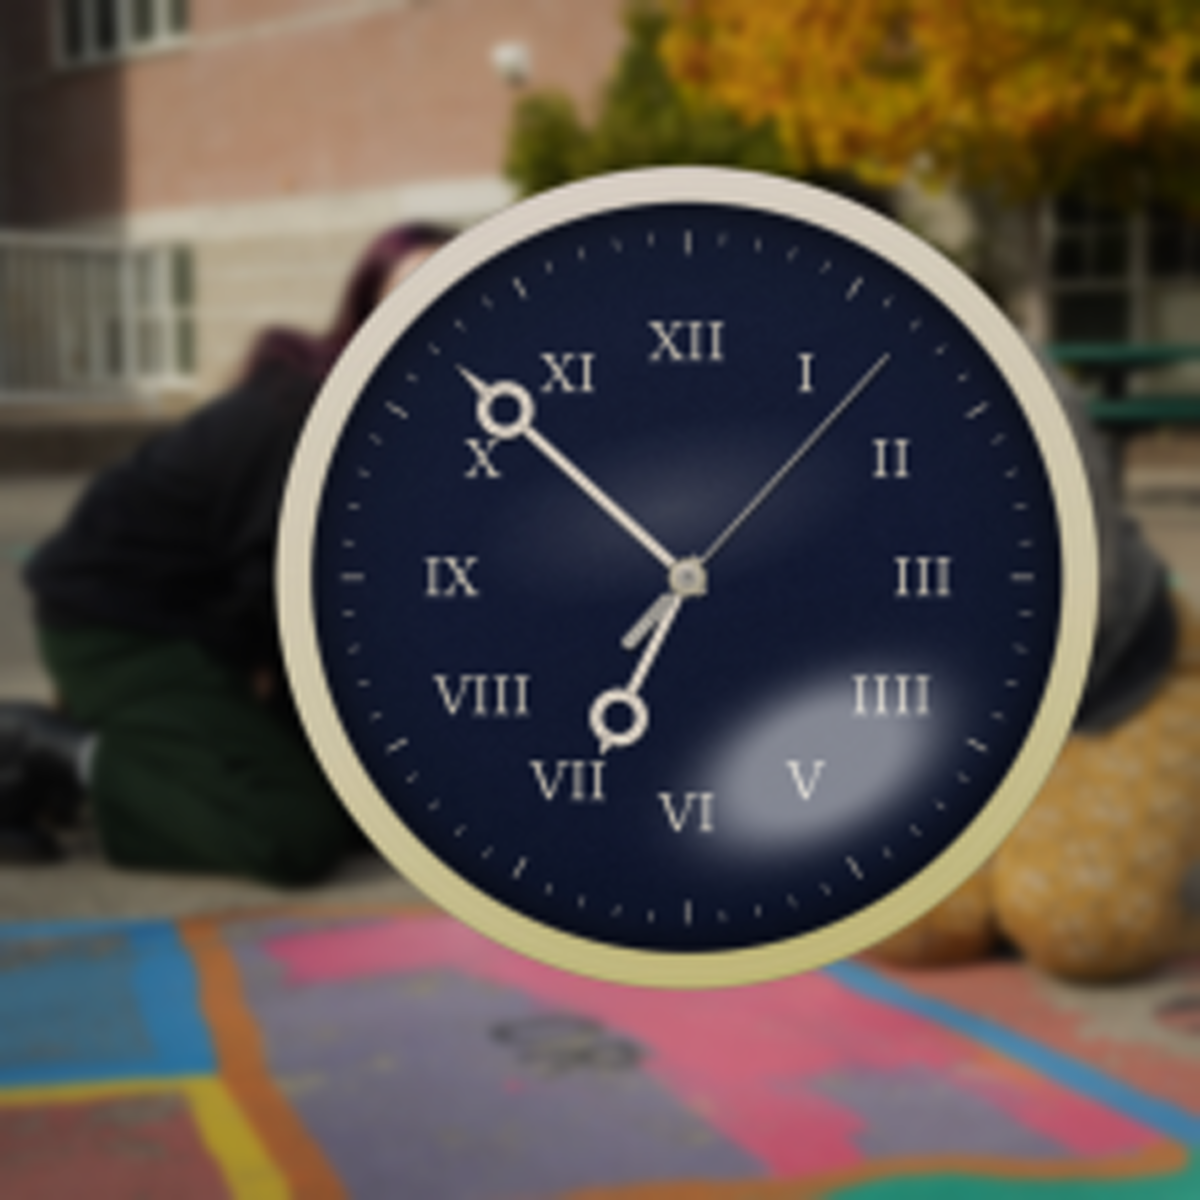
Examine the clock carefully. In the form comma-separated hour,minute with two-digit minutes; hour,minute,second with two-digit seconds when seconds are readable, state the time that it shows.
6,52,07
